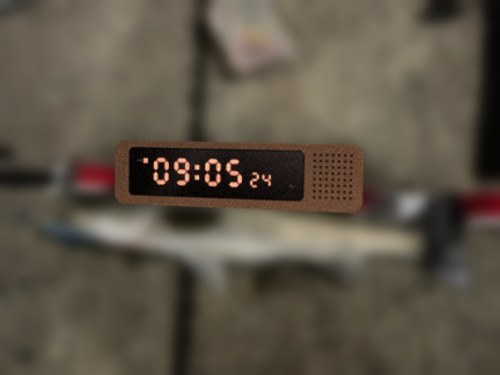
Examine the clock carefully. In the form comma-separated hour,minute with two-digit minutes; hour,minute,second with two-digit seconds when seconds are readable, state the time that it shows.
9,05,24
